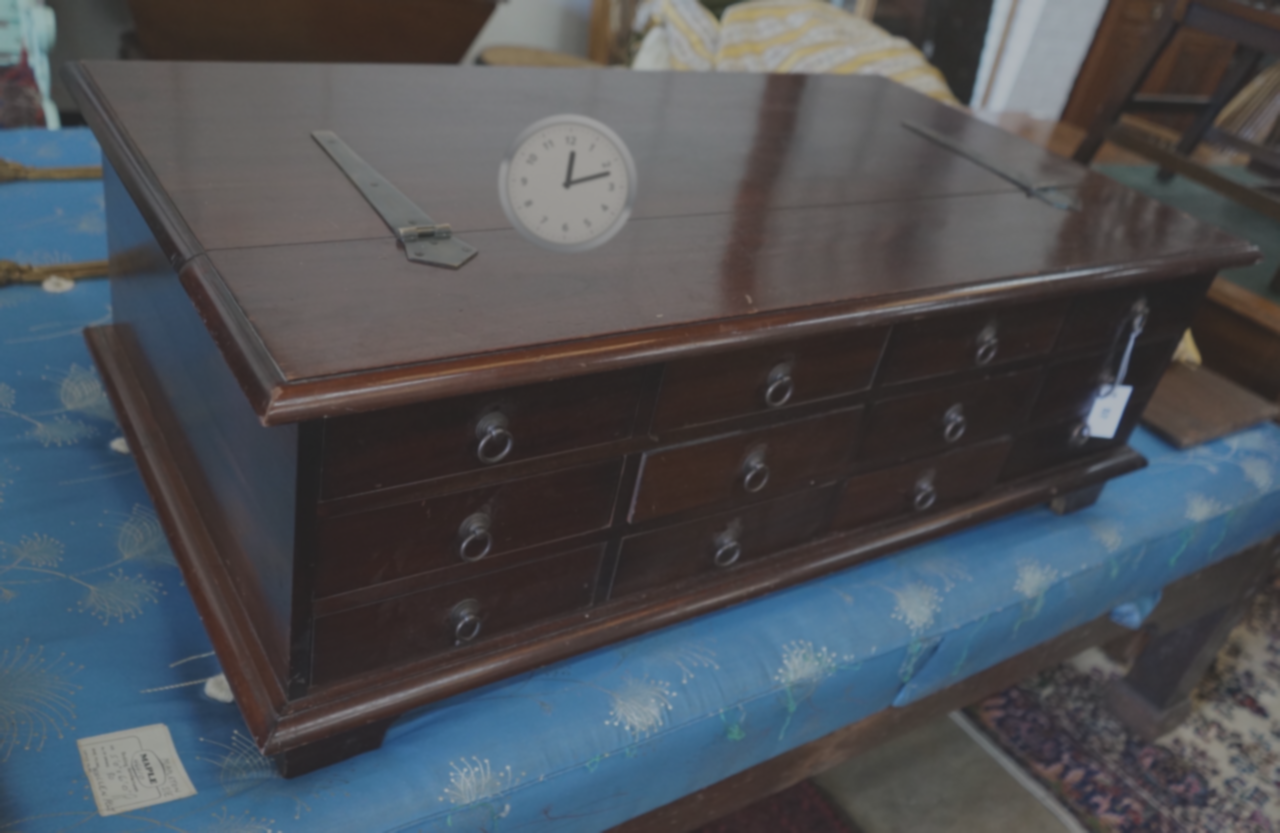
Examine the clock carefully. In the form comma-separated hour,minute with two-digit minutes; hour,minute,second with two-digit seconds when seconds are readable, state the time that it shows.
12,12
